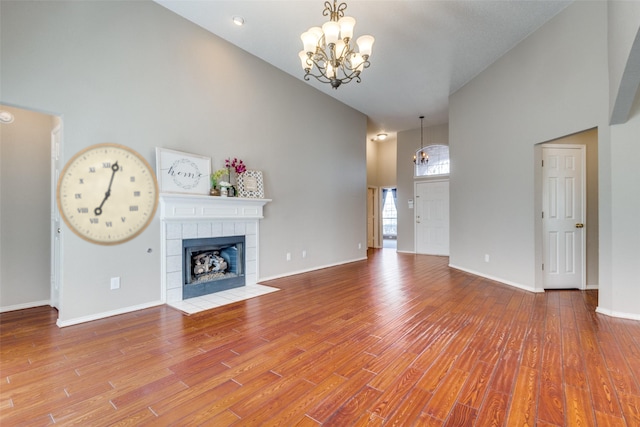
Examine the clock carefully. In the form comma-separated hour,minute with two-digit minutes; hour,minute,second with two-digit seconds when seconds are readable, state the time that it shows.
7,03
